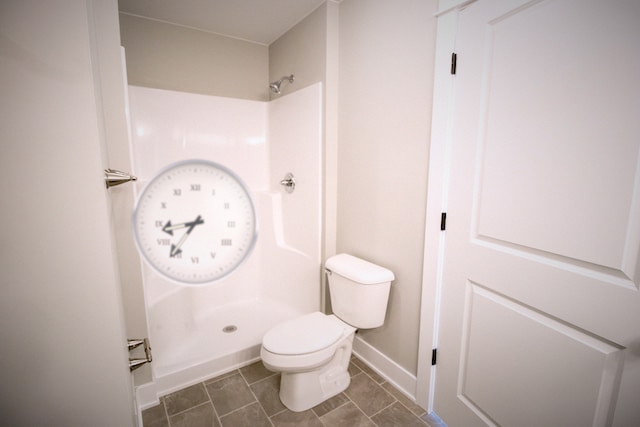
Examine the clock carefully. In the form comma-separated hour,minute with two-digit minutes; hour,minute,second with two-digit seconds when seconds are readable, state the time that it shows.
8,36
